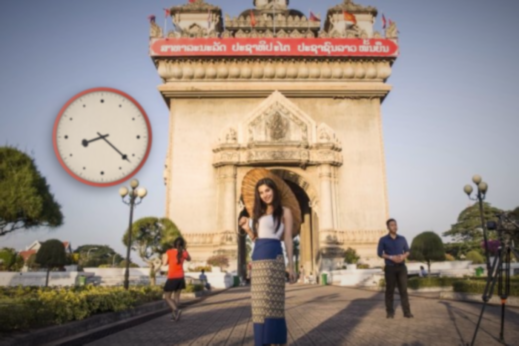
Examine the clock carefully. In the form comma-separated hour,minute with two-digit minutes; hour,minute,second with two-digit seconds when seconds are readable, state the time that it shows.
8,22
